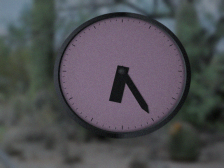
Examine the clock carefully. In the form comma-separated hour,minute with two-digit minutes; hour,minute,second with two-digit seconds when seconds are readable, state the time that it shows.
6,25
